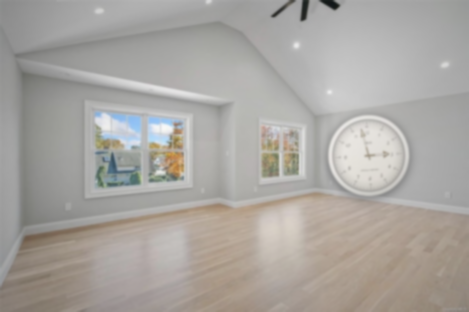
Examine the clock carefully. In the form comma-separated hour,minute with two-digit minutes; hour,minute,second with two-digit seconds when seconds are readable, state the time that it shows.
2,58
